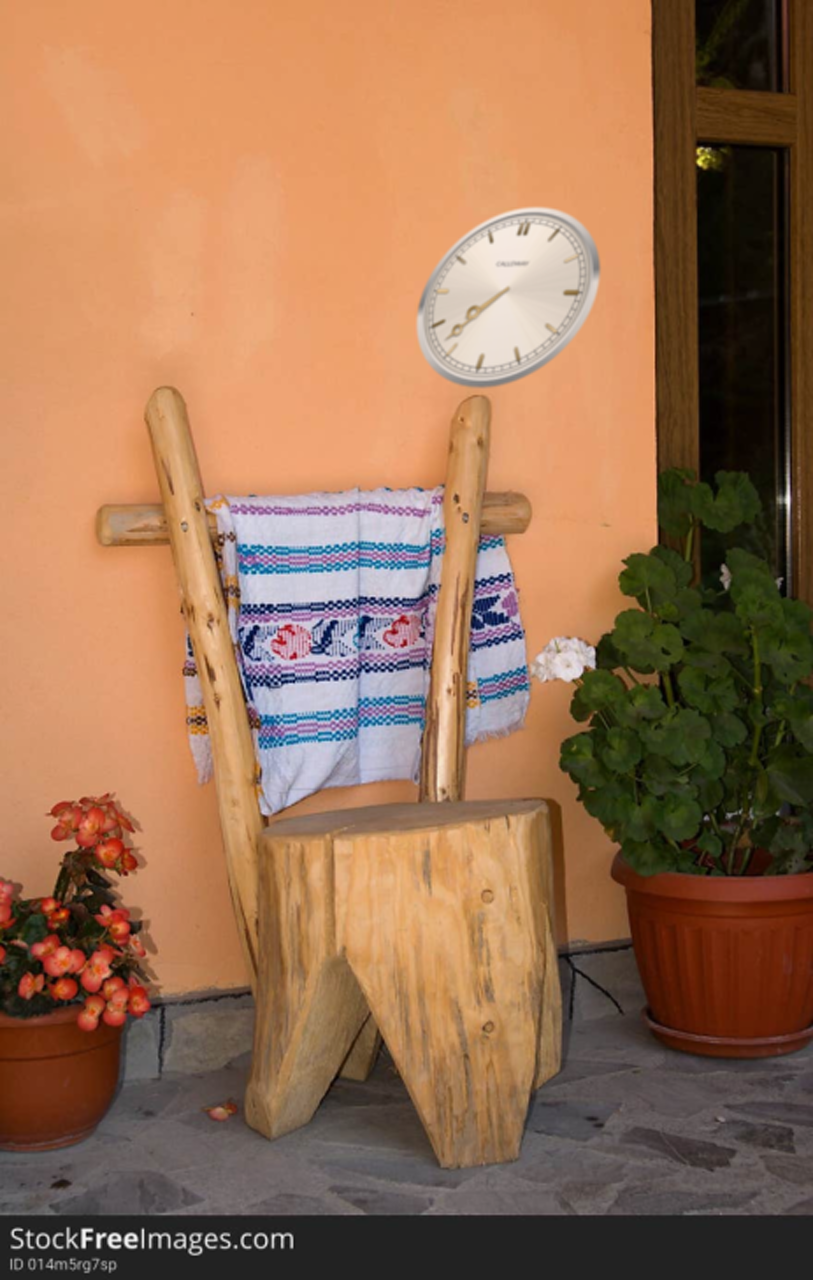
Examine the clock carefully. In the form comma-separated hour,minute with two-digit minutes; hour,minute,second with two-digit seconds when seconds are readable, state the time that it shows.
7,37
